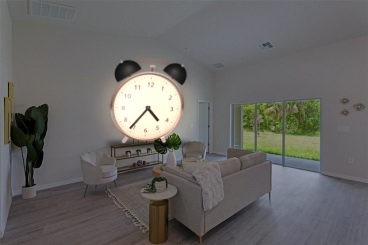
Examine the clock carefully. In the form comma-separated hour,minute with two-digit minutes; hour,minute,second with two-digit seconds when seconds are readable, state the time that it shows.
4,36
